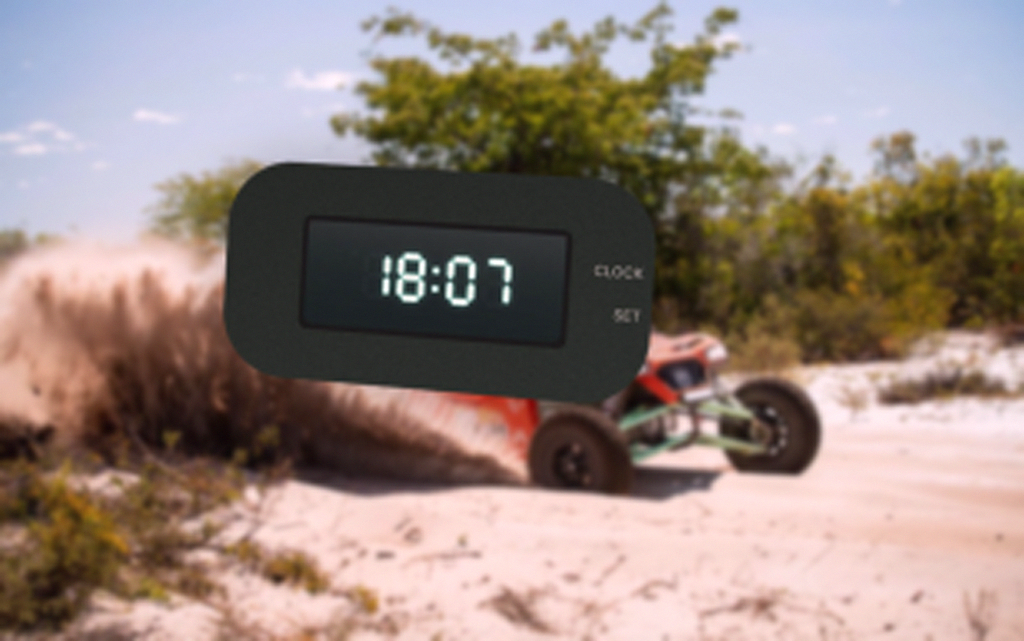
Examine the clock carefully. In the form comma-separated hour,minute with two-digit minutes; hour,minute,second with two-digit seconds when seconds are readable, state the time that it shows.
18,07
